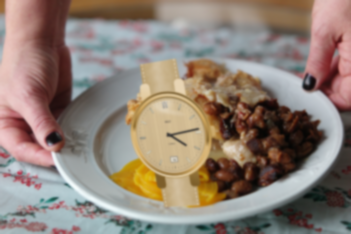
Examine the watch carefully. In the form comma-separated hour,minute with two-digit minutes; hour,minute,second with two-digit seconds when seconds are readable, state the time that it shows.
4,14
